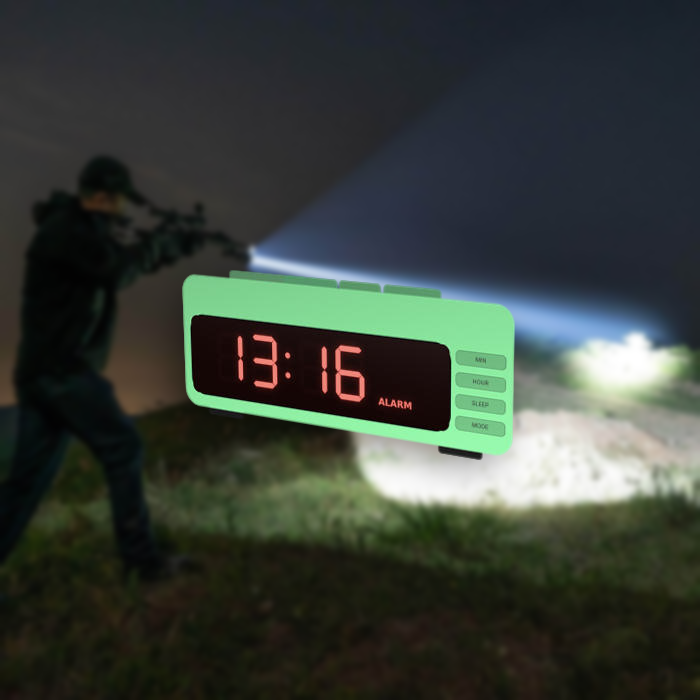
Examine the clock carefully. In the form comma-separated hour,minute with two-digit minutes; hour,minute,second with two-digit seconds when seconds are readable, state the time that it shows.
13,16
